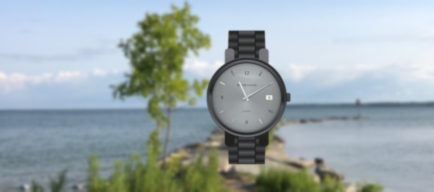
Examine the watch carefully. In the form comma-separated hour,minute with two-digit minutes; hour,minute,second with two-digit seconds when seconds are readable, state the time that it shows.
11,10
